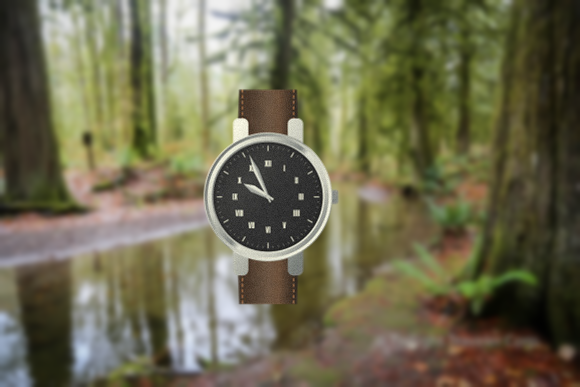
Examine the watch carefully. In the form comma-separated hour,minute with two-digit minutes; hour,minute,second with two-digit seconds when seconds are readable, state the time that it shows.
9,56
